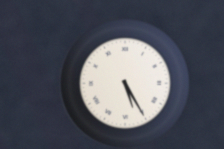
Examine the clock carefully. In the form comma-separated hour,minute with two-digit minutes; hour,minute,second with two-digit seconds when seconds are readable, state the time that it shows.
5,25
